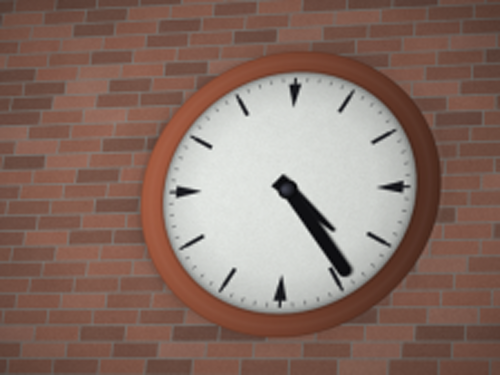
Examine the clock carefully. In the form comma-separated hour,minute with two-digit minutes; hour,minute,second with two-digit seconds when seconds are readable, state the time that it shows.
4,24
